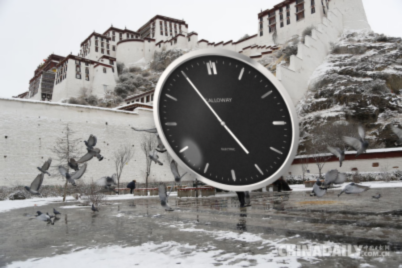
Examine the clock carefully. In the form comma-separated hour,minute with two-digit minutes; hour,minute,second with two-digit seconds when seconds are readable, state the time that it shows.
4,55
